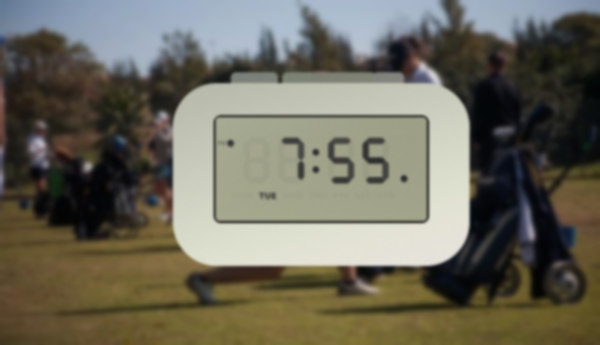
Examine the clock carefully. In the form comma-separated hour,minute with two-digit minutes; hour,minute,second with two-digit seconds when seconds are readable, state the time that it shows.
7,55
